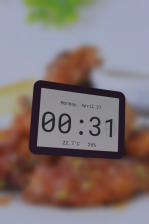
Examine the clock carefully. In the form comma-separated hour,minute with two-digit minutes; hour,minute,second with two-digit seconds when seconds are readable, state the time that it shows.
0,31
